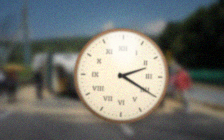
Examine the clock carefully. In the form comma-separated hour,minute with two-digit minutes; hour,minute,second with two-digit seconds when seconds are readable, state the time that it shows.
2,20
